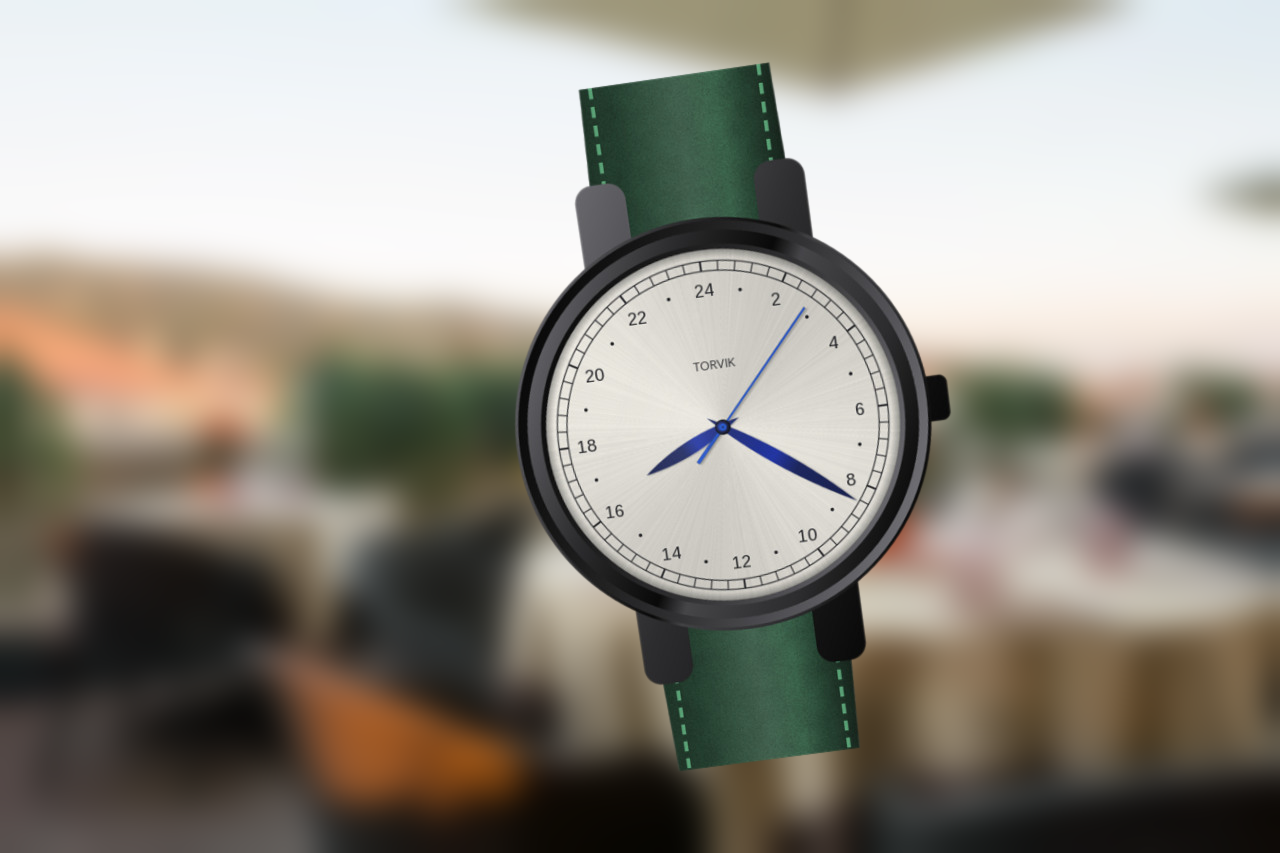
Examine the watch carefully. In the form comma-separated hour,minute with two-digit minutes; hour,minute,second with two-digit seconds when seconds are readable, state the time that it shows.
16,21,07
